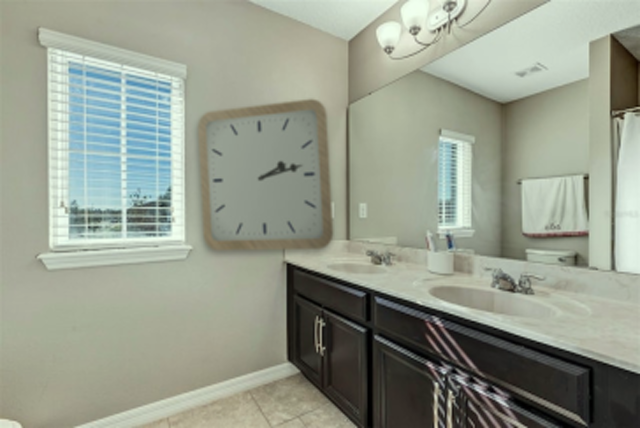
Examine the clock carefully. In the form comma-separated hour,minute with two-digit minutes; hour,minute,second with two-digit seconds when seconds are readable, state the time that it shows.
2,13
